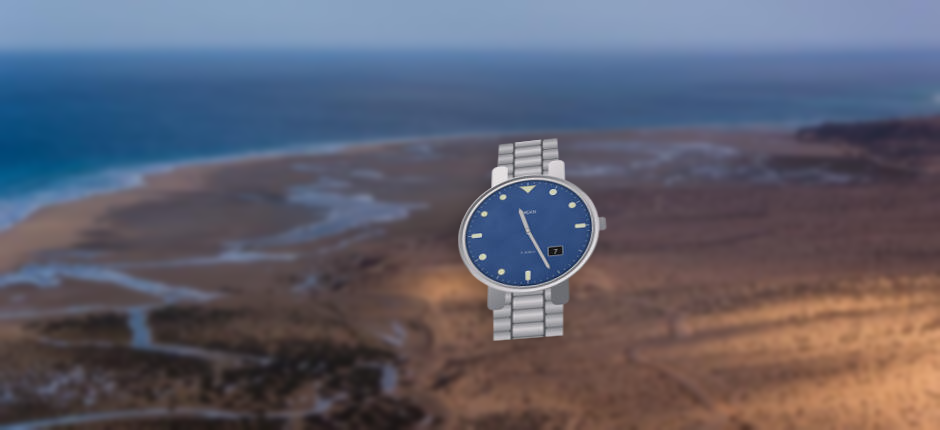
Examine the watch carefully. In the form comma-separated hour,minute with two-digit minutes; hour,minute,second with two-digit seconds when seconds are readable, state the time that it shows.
11,26
